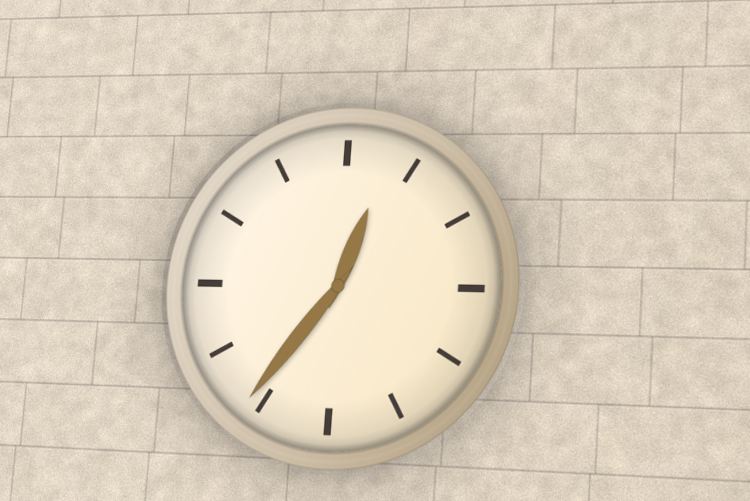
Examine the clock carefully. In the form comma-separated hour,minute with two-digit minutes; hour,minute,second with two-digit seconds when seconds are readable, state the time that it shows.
12,36
